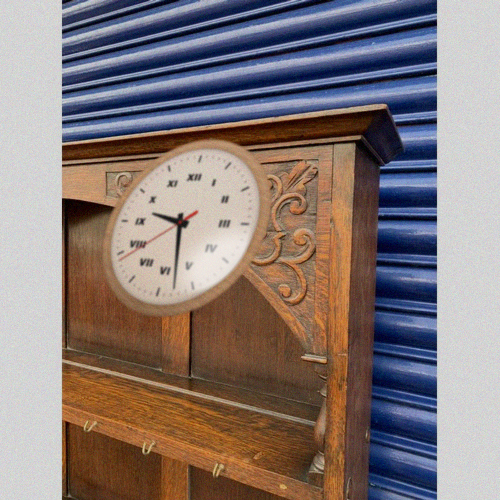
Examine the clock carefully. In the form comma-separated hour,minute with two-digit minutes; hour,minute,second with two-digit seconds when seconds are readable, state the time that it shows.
9,27,39
